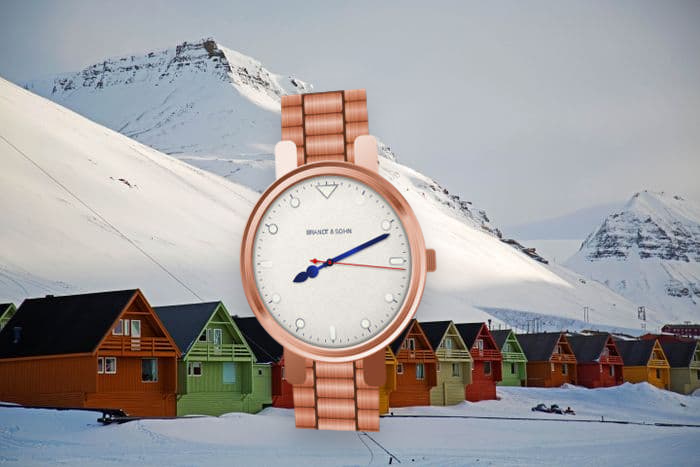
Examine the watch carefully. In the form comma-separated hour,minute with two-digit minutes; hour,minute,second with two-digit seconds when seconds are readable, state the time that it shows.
8,11,16
